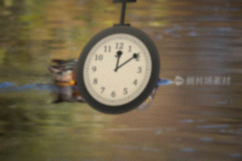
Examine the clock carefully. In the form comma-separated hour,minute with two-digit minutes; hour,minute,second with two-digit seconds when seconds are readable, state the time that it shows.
12,09
